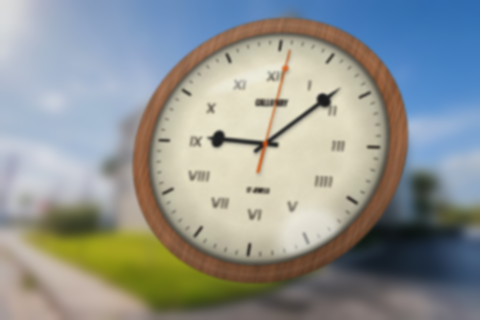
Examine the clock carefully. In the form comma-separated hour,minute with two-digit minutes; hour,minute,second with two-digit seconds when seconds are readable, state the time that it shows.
9,08,01
